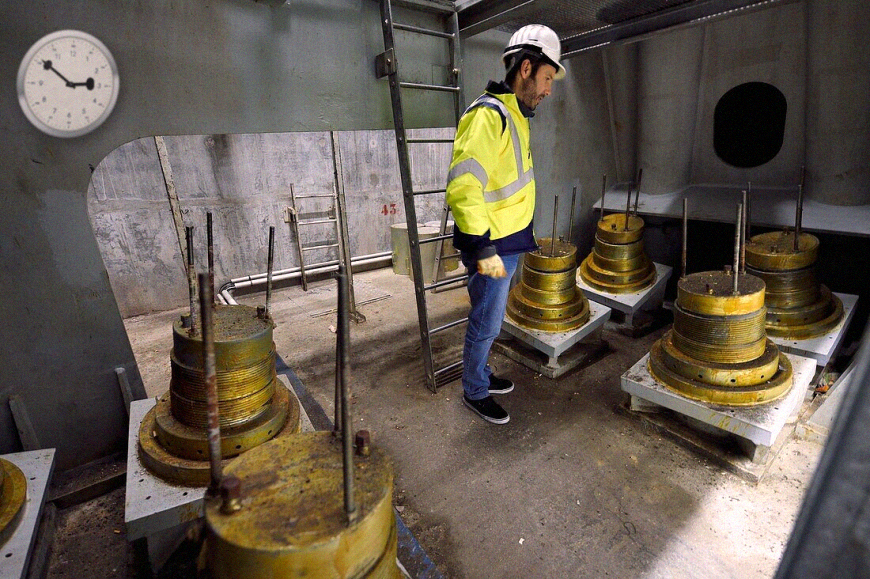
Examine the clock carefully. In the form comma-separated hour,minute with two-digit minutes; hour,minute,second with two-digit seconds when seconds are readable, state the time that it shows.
2,51
